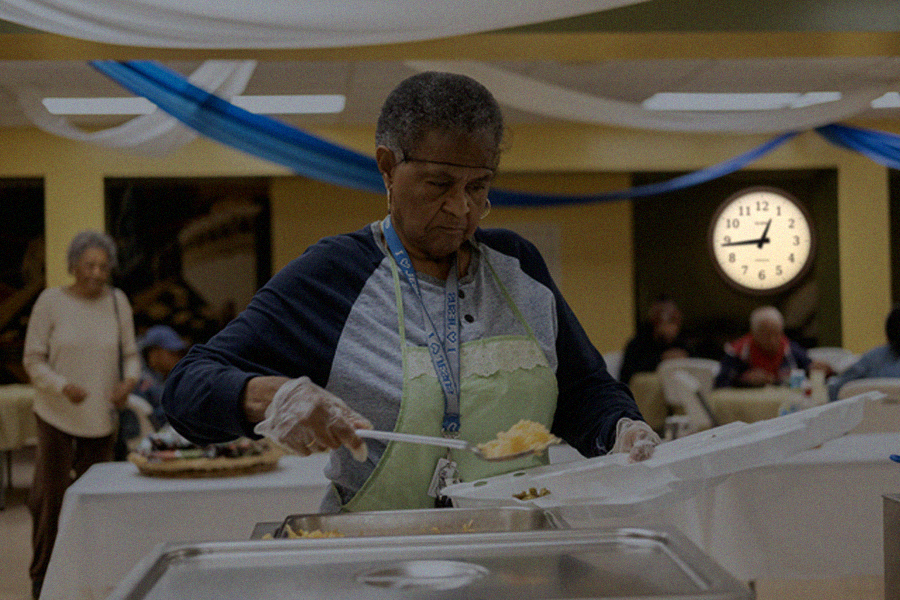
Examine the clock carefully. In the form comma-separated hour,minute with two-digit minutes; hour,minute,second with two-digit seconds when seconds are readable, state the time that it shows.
12,44
